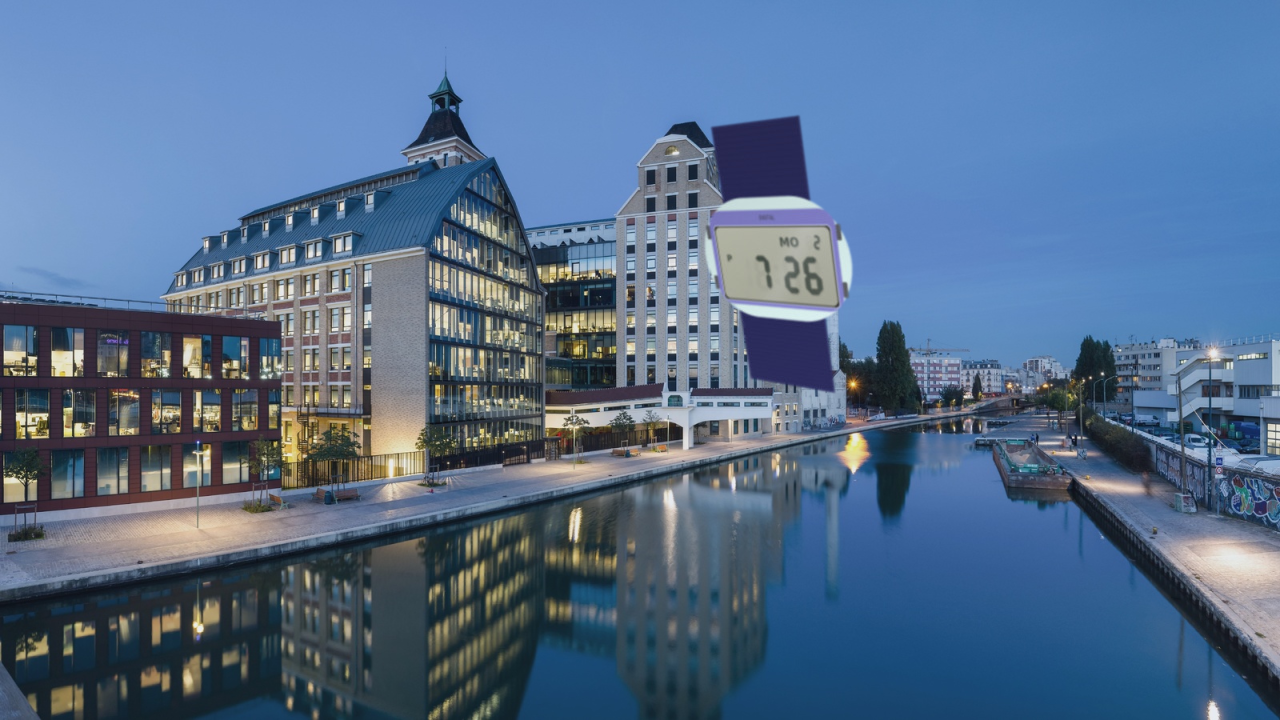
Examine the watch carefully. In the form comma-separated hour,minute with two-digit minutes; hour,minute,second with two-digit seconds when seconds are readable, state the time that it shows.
7,26
